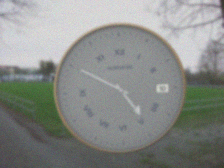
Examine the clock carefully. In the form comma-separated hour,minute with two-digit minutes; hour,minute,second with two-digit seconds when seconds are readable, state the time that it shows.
4,50
